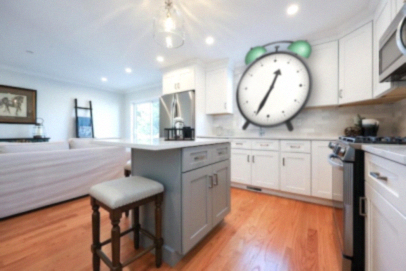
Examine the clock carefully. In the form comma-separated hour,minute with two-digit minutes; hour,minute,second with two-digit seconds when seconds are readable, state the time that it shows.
12,34
